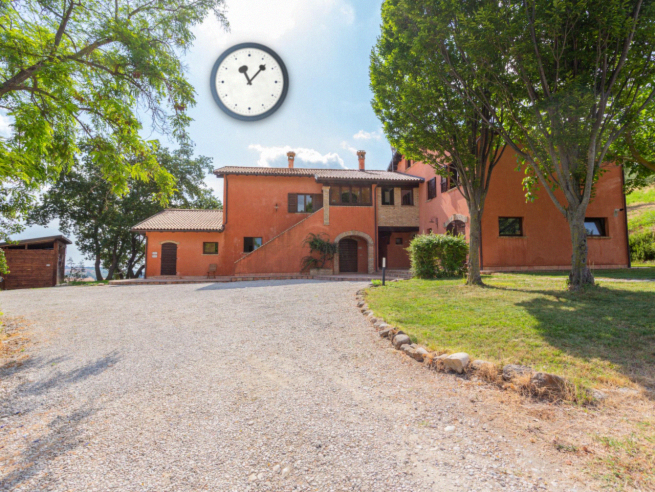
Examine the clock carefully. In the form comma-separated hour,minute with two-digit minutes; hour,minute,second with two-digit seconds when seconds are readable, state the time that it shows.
11,07
